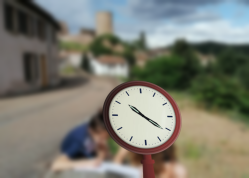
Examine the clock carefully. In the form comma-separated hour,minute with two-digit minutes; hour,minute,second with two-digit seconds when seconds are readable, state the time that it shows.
10,21
